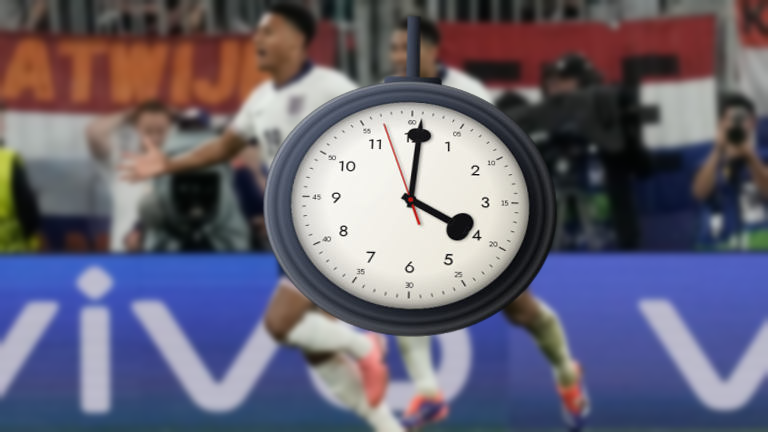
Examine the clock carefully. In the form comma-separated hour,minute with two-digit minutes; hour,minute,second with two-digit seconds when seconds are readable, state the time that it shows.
4,00,57
